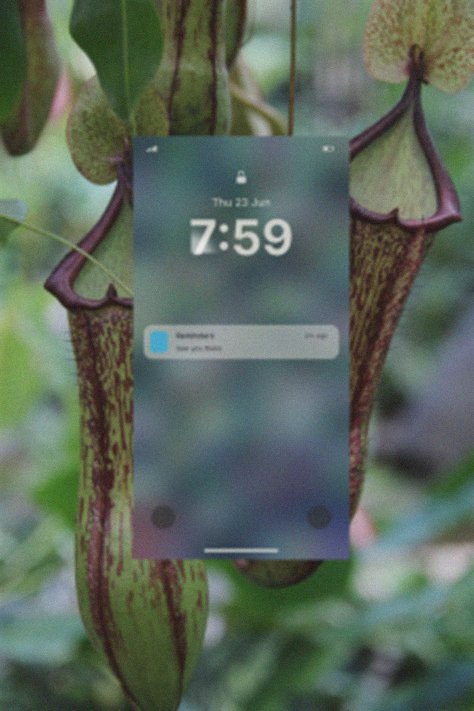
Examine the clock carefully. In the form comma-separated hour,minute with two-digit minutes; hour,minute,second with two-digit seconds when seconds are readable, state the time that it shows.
7,59
